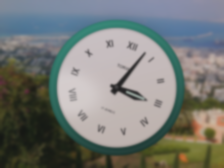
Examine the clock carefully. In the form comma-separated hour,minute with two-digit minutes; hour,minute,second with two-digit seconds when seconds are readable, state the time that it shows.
3,03
